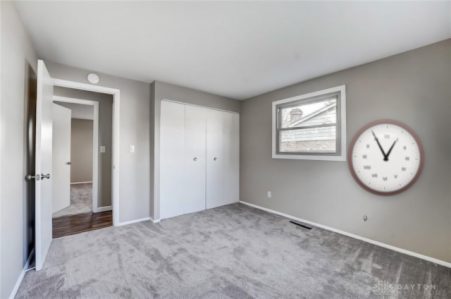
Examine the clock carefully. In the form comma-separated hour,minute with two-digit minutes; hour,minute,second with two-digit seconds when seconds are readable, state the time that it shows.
12,55
